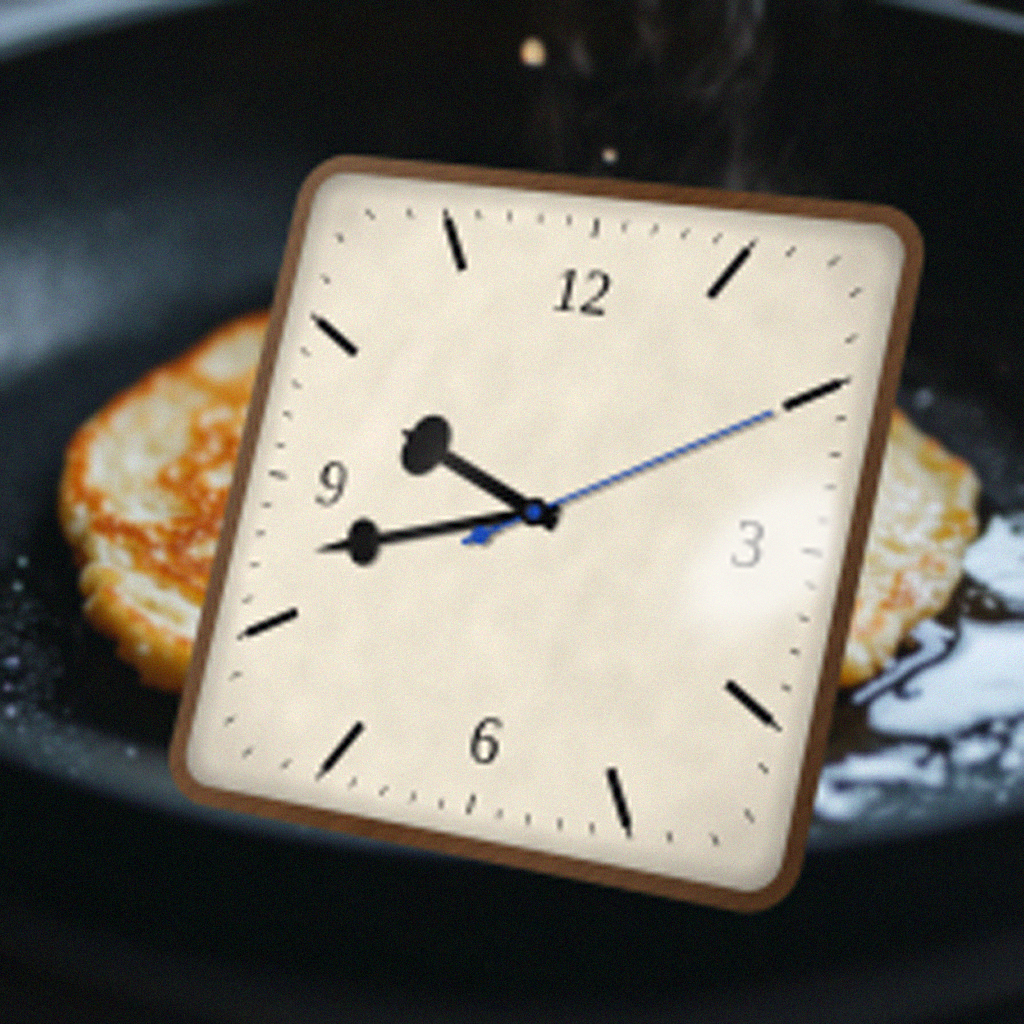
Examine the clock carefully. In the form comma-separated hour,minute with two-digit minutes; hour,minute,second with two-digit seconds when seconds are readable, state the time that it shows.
9,42,10
